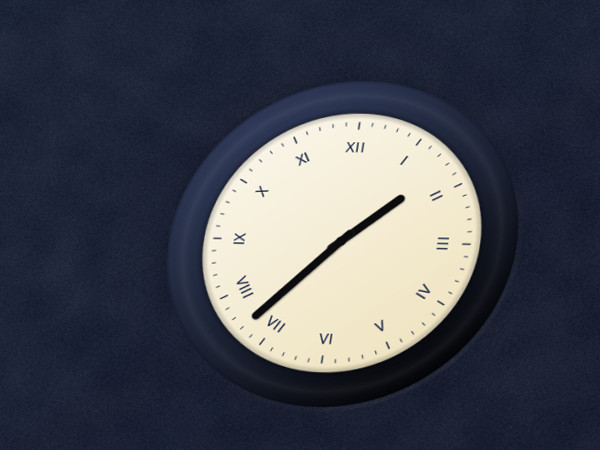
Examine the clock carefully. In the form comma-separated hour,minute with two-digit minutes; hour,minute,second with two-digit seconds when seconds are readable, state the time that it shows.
1,37
